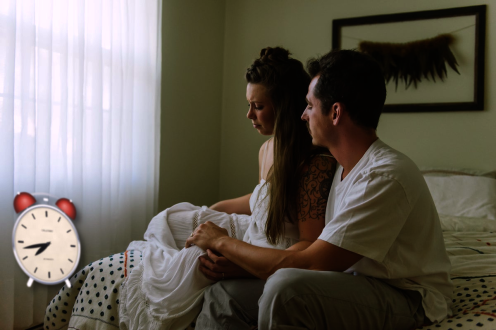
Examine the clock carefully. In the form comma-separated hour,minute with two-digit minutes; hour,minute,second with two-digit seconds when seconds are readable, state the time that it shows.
7,43
